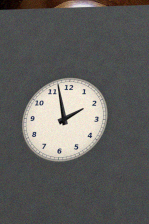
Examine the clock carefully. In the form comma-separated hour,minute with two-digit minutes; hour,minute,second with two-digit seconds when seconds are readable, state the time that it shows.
1,57
